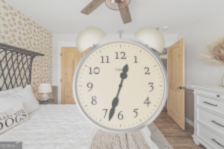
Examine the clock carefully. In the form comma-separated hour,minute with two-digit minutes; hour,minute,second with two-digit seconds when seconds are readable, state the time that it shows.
12,33
